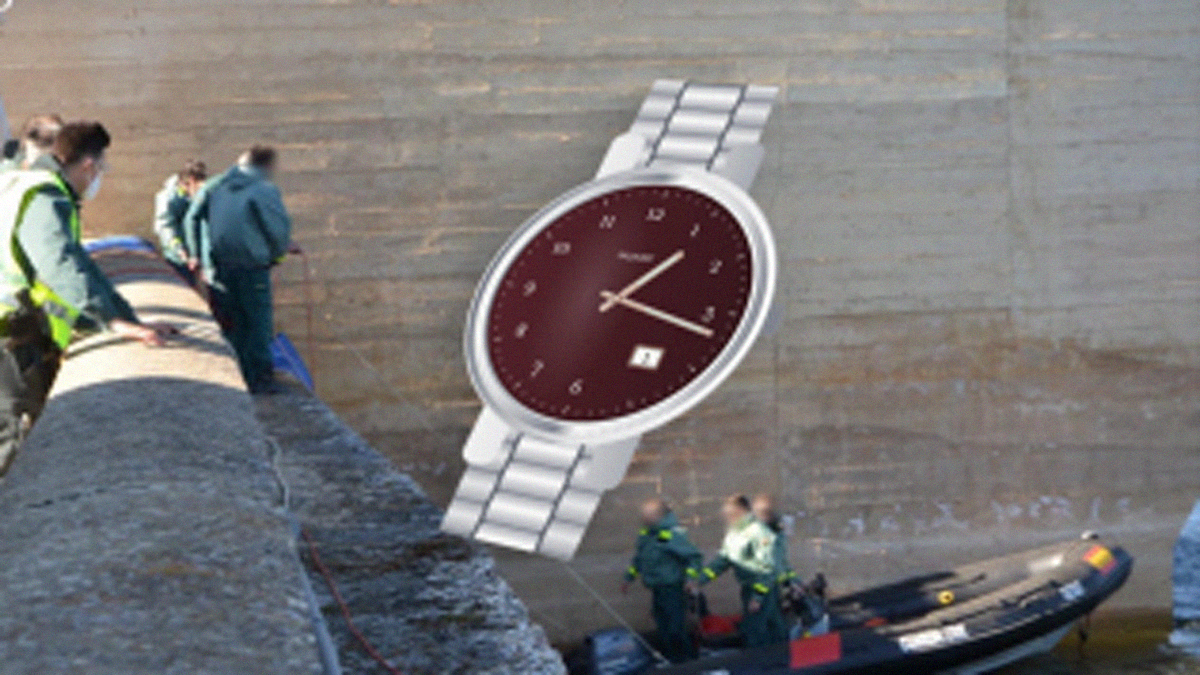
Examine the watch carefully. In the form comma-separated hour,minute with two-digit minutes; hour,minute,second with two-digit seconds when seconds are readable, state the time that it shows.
1,17
